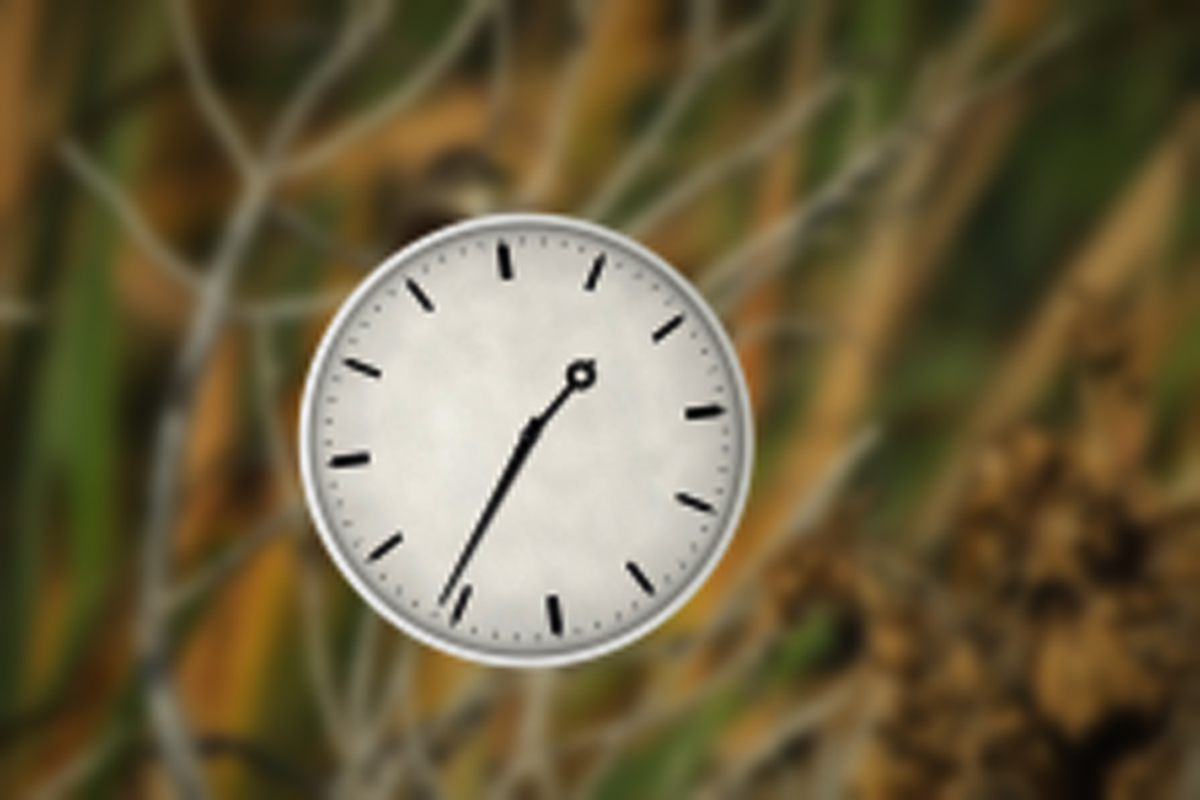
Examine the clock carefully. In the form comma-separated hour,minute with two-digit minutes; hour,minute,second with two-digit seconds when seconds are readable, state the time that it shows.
1,36
